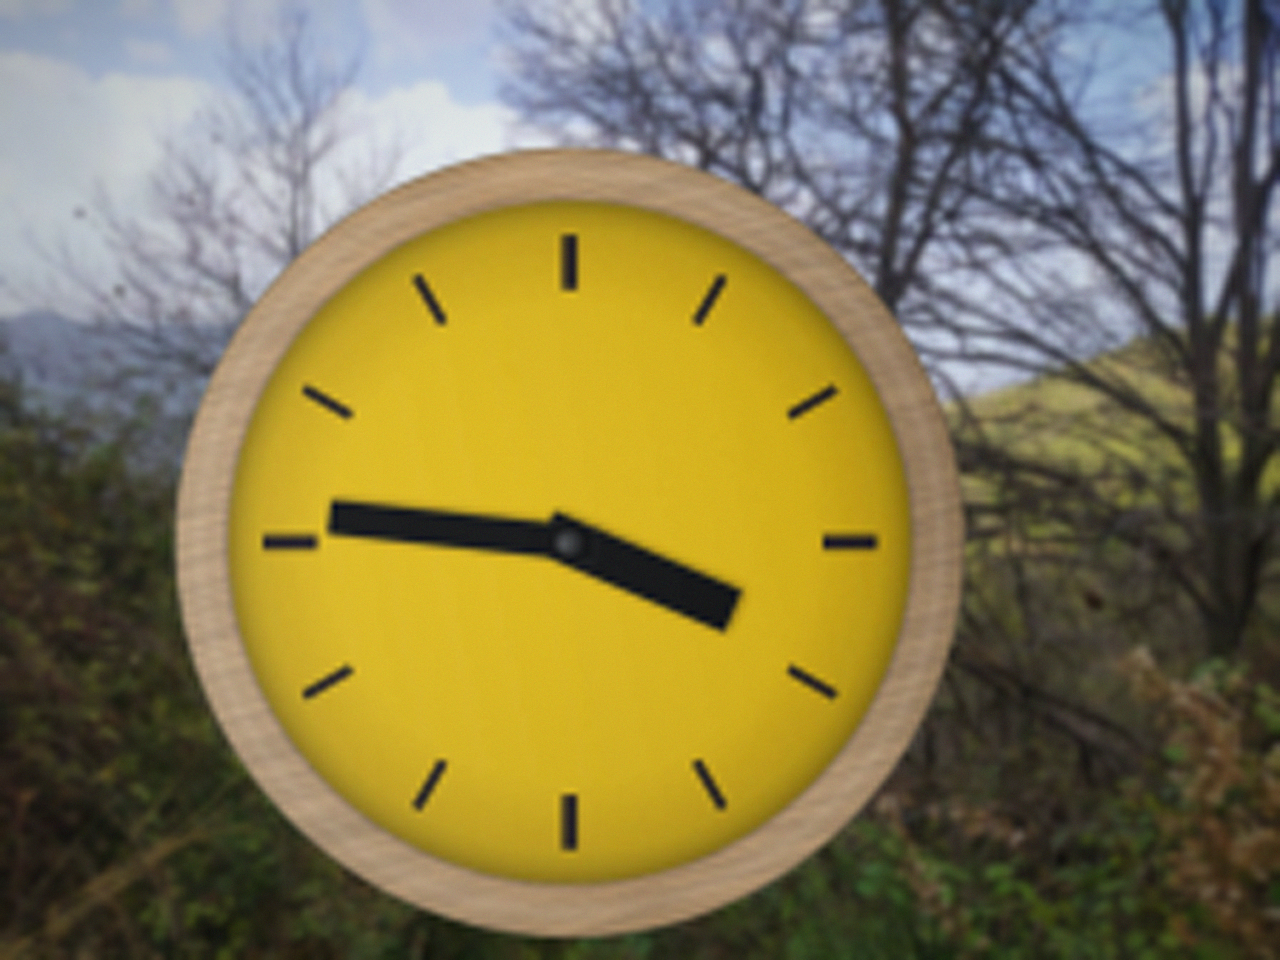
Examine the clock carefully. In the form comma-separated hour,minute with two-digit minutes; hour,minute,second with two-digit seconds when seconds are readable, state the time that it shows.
3,46
